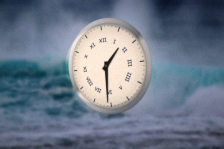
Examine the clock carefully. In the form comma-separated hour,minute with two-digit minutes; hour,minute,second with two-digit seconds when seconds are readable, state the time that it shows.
1,31
